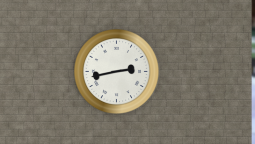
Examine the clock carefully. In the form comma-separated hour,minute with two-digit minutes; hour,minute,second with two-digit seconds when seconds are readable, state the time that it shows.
2,43
